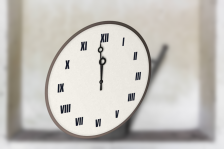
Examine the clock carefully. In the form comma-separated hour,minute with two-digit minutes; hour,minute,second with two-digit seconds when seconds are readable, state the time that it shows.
11,59
